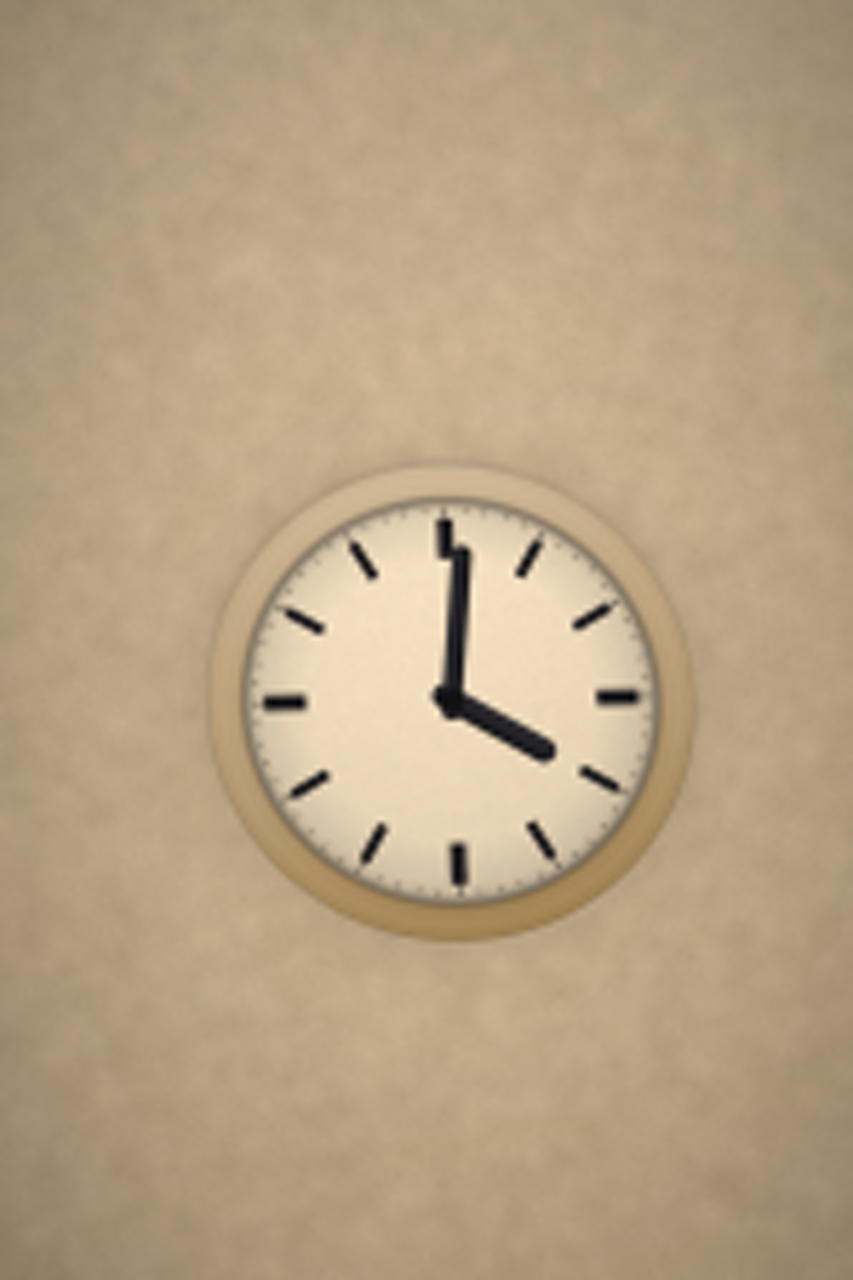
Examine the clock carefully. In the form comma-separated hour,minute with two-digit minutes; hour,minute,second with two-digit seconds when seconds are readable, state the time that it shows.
4,01
